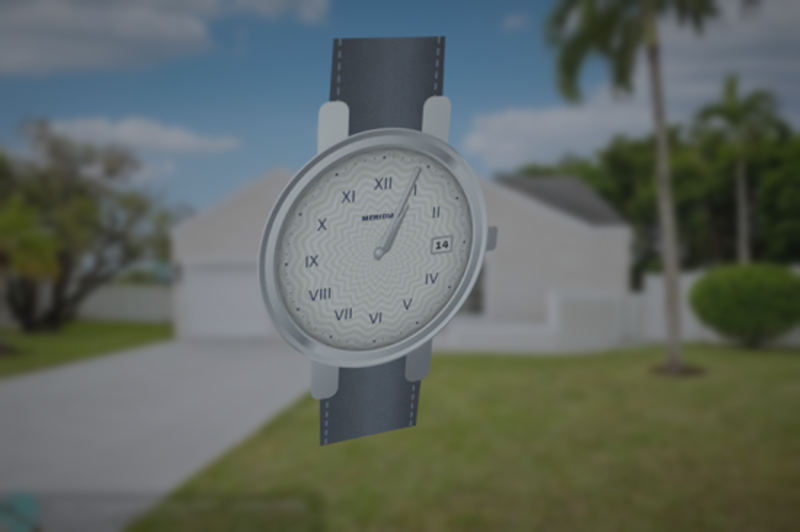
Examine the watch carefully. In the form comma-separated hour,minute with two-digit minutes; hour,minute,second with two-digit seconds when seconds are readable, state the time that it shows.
1,04
